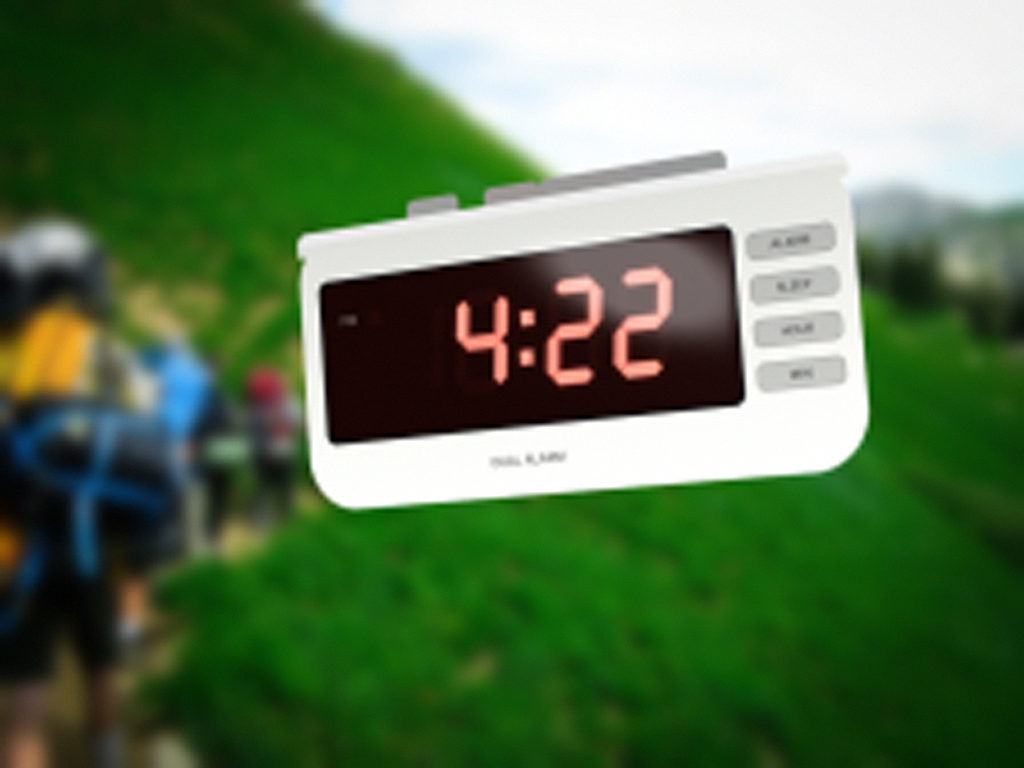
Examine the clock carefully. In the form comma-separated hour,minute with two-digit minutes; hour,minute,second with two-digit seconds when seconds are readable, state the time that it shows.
4,22
